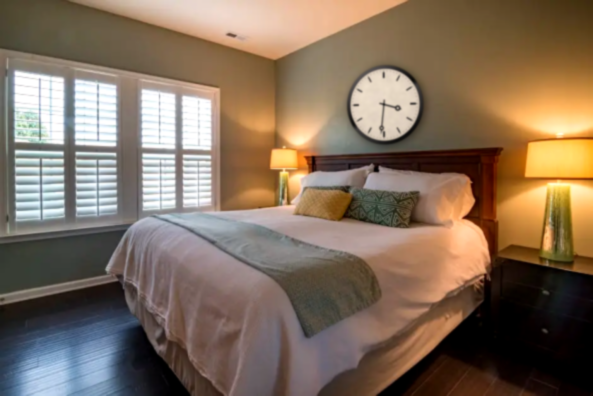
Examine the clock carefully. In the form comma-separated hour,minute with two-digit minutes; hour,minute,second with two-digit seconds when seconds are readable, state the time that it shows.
3,31
